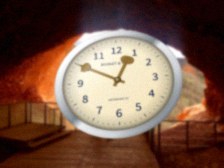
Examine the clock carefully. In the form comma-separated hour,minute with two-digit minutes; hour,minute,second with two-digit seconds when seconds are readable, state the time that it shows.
12,50
